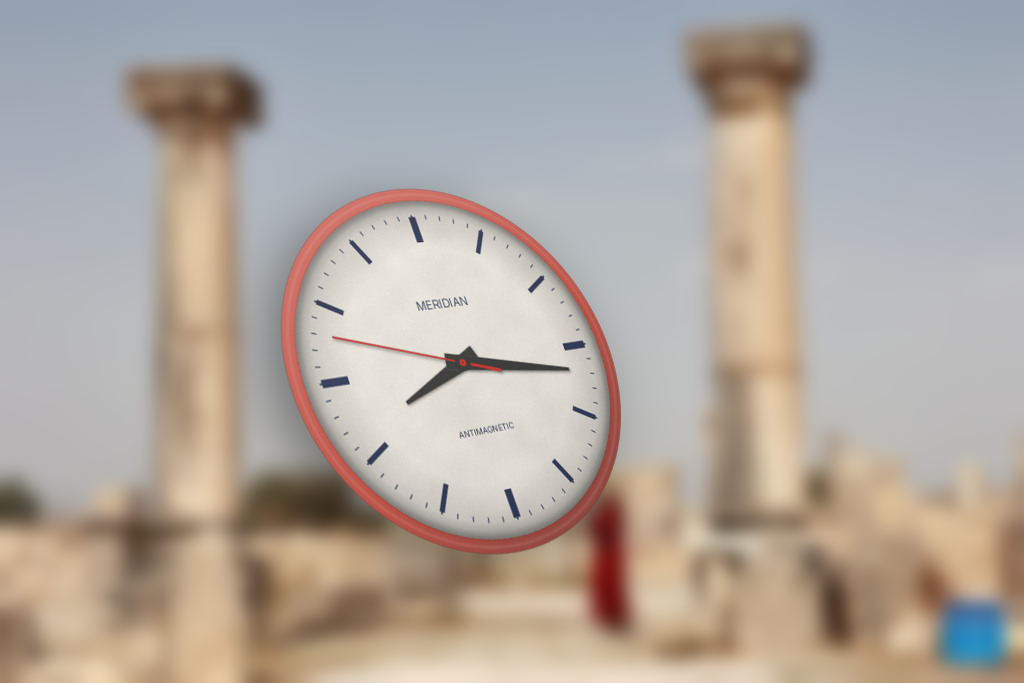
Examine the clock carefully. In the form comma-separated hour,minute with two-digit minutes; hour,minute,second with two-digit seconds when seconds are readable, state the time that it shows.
8,16,48
